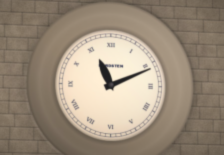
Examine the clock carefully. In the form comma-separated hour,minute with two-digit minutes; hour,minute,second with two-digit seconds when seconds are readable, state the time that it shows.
11,11
